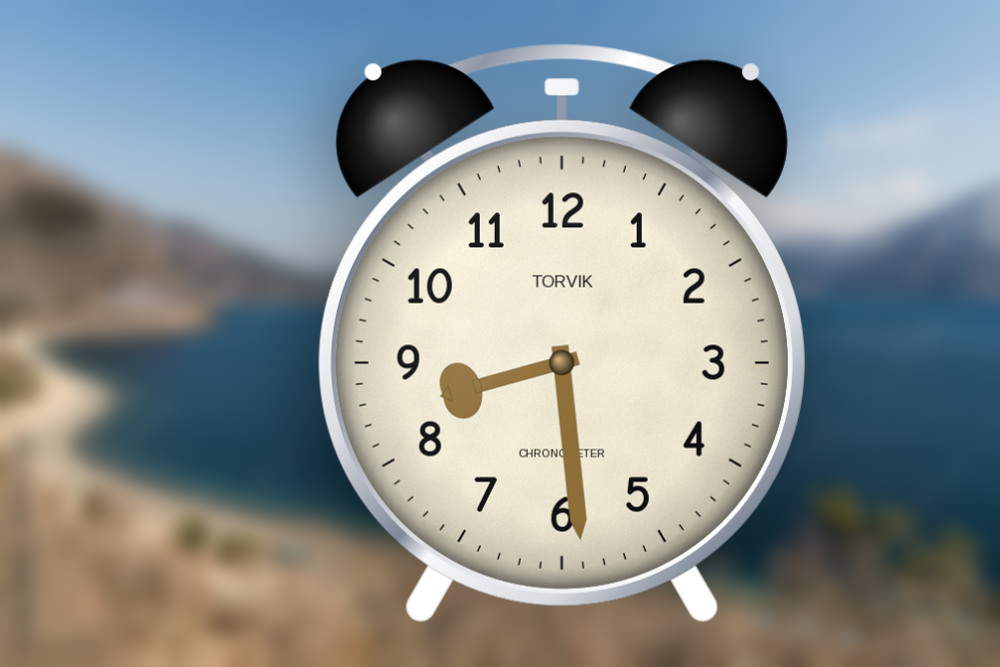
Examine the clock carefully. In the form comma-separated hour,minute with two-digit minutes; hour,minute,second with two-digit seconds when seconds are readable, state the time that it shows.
8,29
